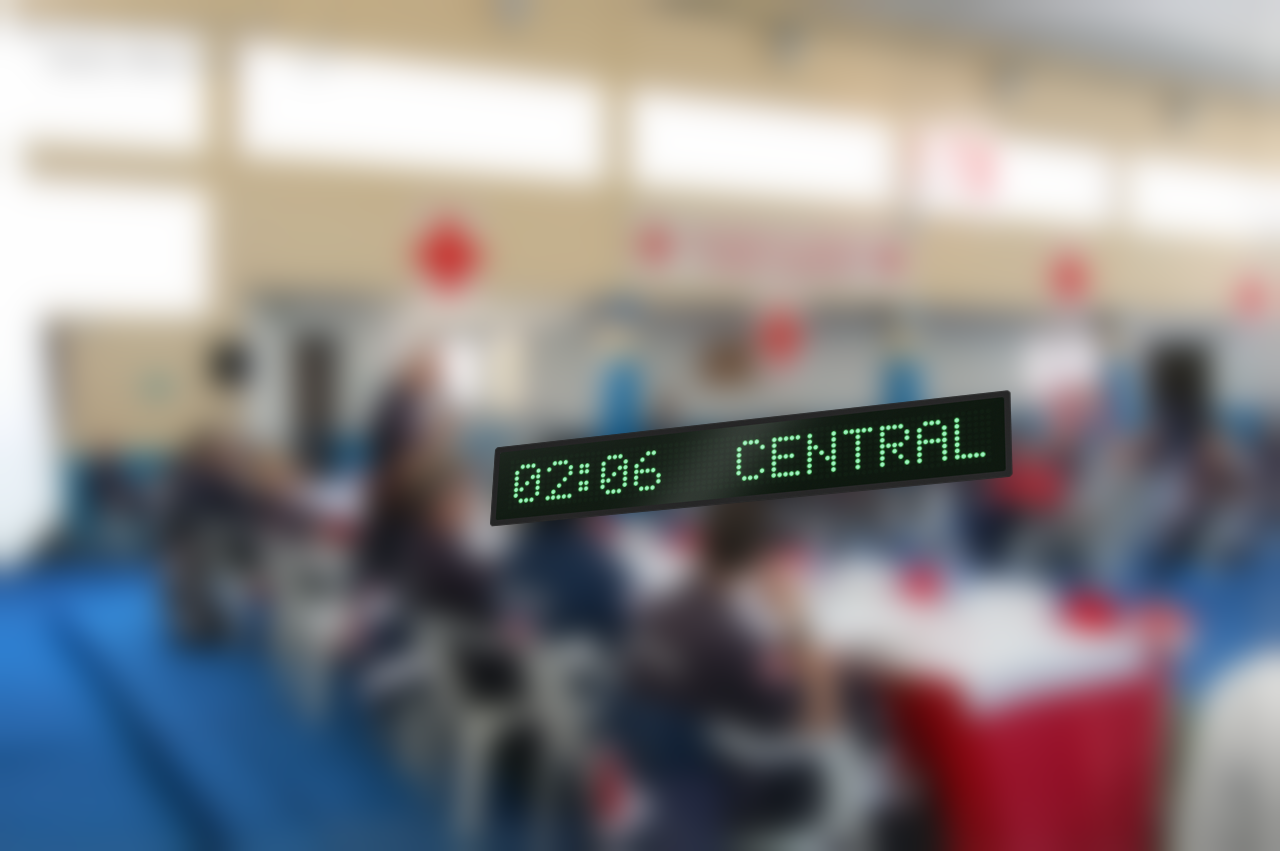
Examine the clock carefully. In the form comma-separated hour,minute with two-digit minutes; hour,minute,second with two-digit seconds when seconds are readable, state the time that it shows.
2,06
